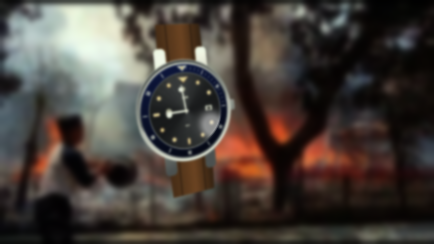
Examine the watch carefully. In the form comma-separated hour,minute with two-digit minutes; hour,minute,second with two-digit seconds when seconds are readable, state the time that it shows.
8,59
